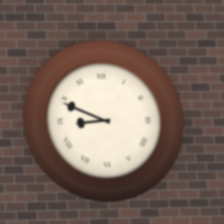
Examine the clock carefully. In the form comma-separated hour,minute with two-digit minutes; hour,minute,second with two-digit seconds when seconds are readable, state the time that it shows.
8,49
